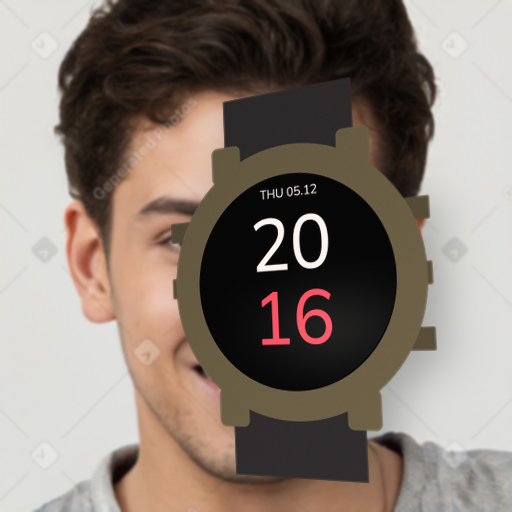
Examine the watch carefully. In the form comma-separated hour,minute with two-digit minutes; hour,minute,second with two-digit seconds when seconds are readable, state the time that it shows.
20,16
